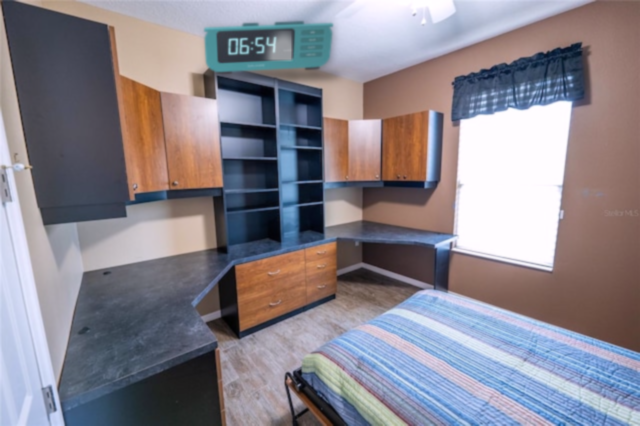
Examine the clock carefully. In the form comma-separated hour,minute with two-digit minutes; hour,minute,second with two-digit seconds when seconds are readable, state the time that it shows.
6,54
